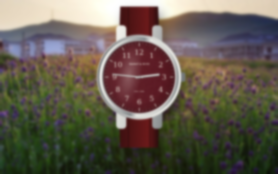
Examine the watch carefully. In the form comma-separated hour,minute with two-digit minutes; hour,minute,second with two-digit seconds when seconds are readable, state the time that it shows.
2,46
